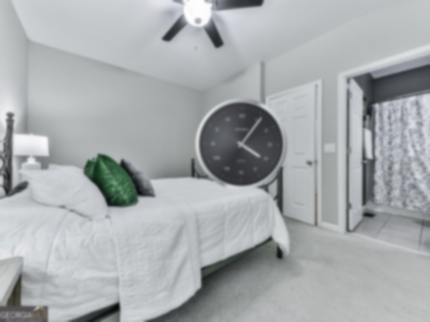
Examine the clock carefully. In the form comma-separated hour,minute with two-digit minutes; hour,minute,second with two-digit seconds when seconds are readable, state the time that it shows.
4,06
